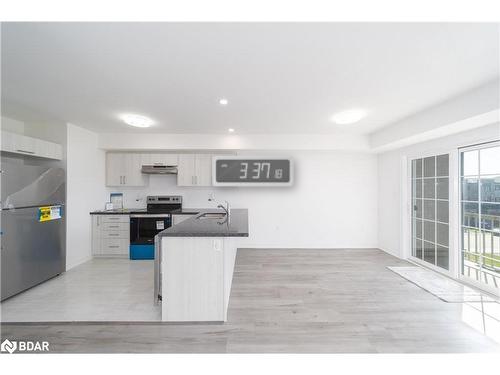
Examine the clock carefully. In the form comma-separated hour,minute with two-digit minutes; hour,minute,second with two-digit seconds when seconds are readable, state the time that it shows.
3,37
